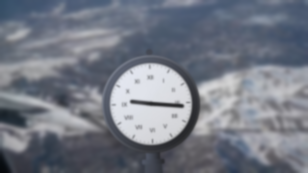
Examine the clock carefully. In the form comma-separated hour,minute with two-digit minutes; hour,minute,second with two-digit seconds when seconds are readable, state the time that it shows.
9,16
